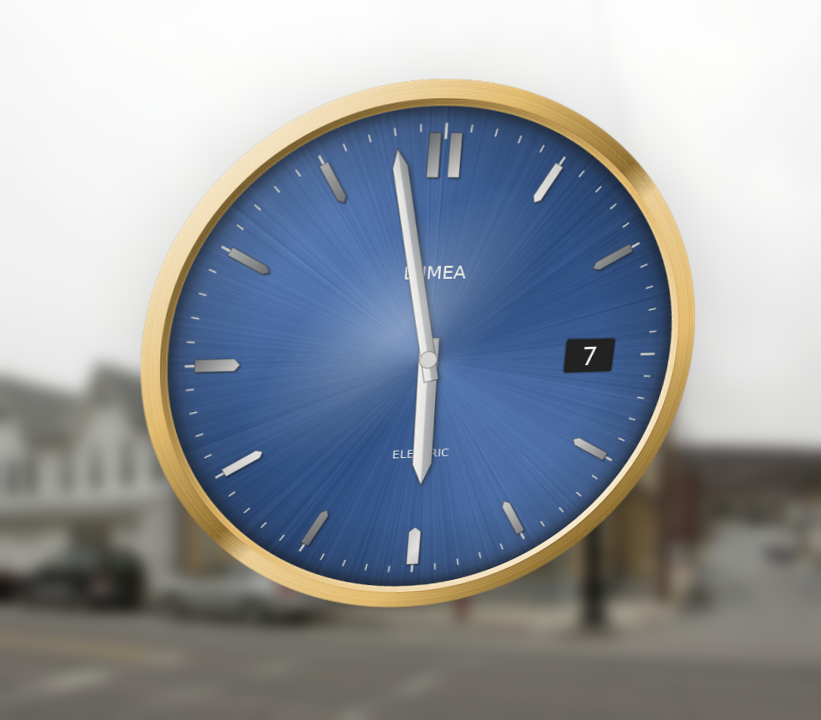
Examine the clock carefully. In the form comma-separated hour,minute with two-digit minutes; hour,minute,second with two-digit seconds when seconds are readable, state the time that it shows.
5,58
